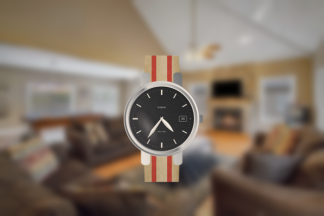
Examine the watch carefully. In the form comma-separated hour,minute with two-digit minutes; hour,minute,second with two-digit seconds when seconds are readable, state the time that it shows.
4,36
